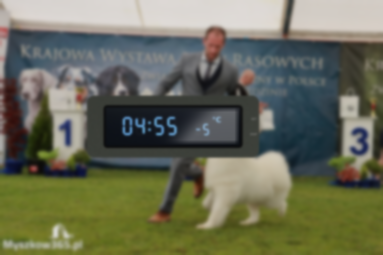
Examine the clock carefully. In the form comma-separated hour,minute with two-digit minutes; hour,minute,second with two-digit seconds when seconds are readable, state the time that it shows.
4,55
